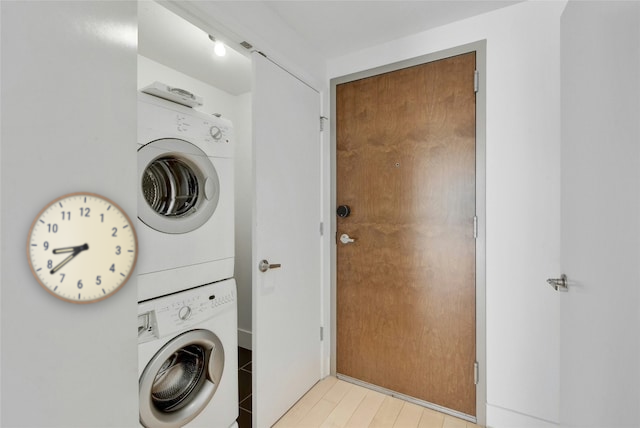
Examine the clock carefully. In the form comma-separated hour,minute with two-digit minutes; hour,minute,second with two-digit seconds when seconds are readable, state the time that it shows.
8,38
